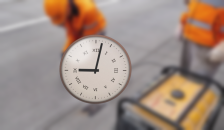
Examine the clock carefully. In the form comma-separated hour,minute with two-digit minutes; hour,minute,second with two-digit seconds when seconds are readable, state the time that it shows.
9,02
